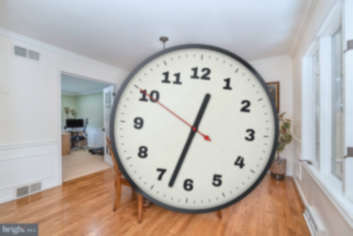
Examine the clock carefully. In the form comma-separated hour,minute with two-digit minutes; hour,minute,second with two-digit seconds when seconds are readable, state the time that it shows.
12,32,50
